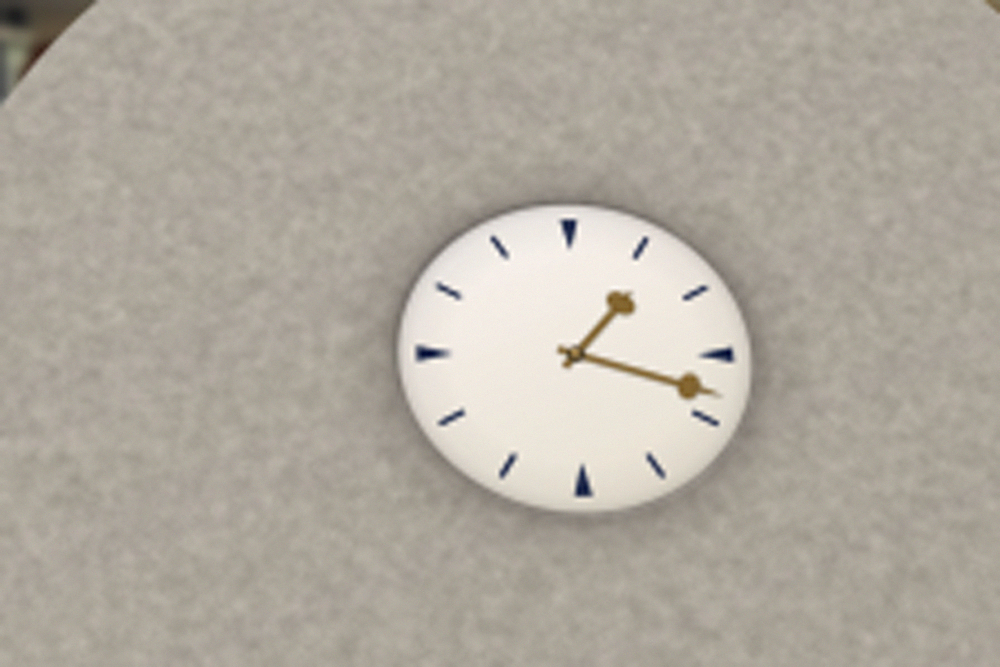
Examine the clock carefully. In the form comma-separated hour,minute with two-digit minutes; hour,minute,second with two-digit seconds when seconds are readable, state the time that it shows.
1,18
